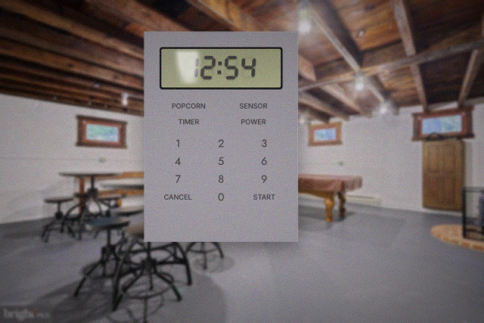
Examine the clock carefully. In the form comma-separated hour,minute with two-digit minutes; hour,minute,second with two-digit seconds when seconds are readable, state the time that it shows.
12,54
